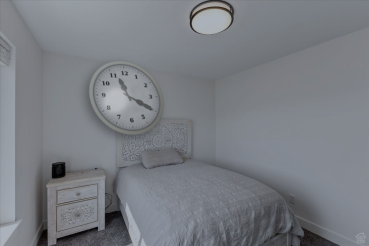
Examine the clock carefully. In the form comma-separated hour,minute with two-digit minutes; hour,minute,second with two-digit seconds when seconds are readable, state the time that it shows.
11,20
